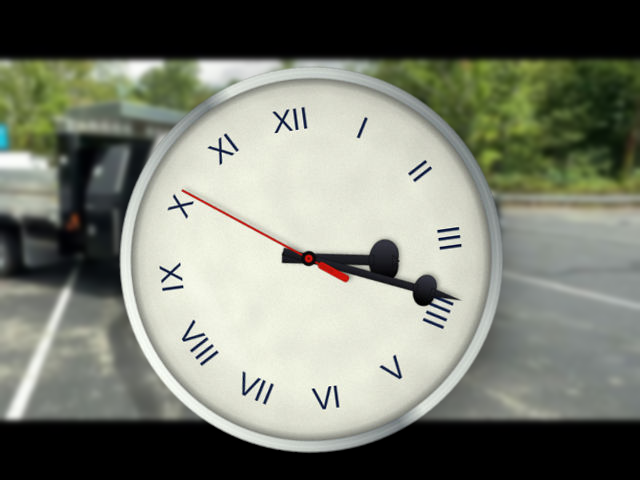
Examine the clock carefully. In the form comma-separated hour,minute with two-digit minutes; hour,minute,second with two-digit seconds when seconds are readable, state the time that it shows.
3,18,51
